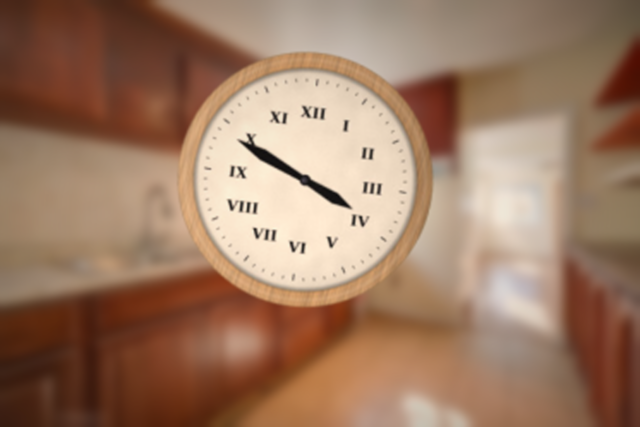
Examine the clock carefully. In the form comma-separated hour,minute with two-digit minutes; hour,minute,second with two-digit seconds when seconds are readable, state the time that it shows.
3,49
